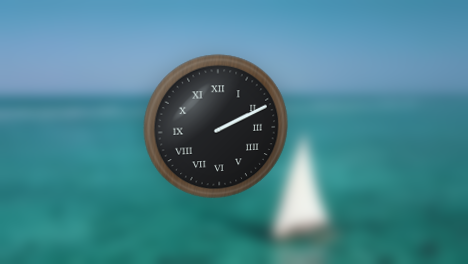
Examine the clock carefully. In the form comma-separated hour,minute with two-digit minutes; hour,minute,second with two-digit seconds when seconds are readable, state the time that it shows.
2,11
